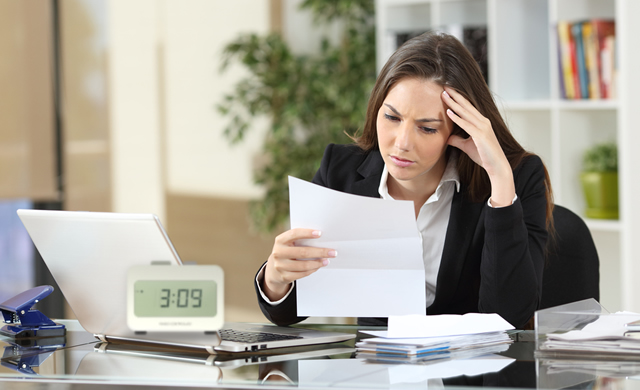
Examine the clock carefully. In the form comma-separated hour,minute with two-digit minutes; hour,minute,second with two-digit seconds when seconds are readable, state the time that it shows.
3,09
